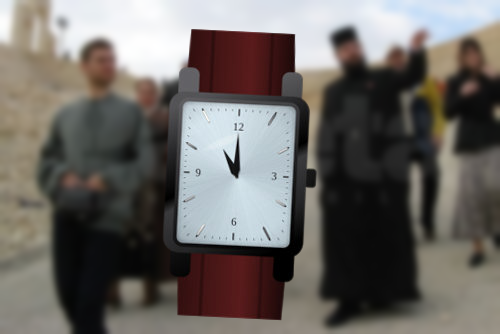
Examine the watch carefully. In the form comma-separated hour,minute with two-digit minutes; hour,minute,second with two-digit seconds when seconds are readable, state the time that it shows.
11,00
